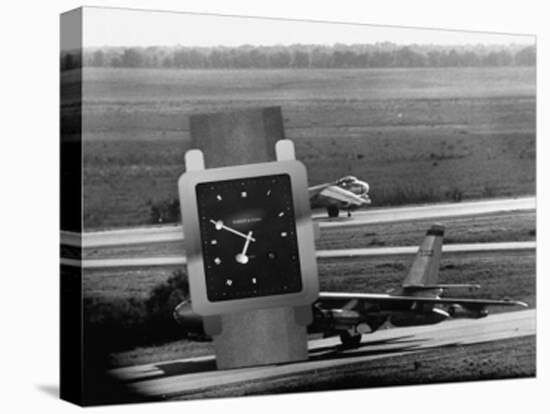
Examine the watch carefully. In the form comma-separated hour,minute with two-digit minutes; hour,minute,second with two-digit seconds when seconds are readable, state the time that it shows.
6,50
